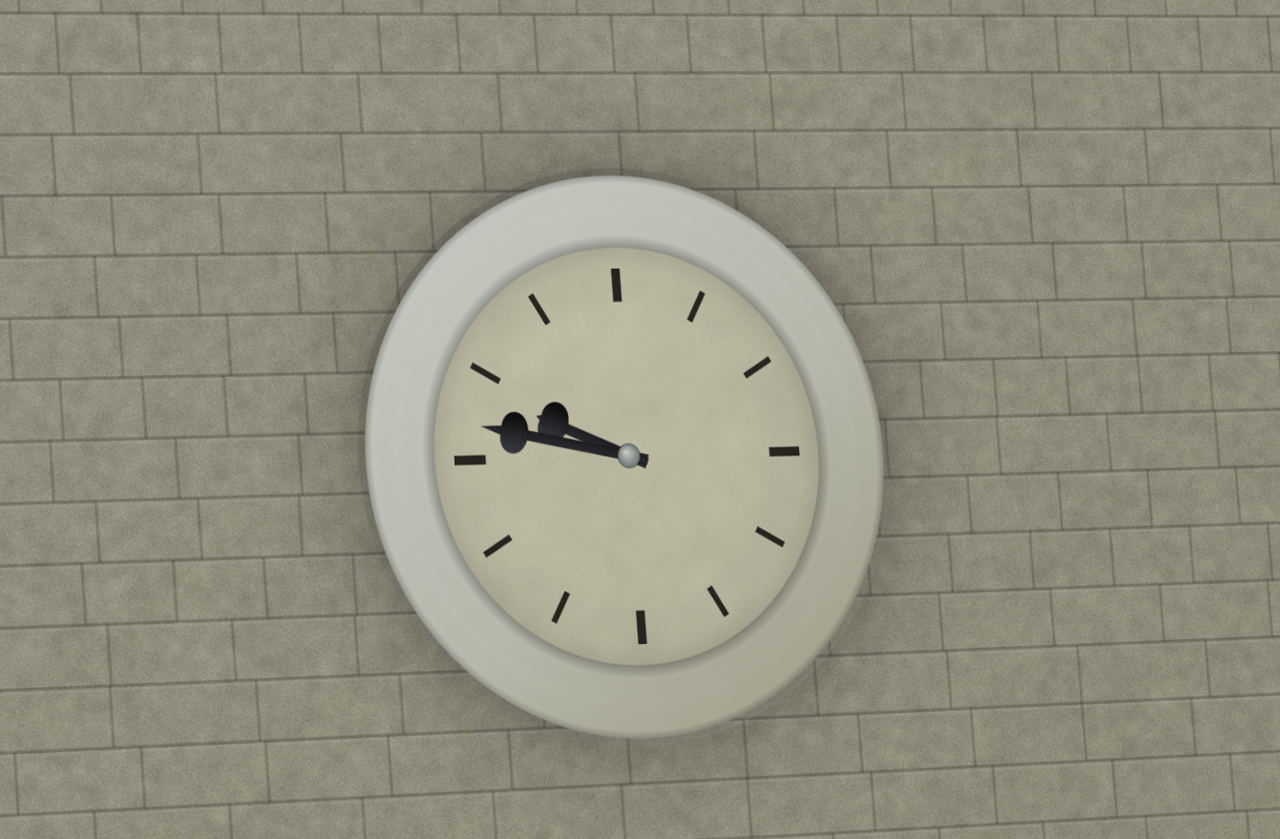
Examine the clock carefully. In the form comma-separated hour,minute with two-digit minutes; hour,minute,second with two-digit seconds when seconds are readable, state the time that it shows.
9,47
